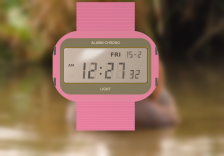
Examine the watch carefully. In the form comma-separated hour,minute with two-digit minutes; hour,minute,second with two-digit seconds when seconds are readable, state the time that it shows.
12,27,32
